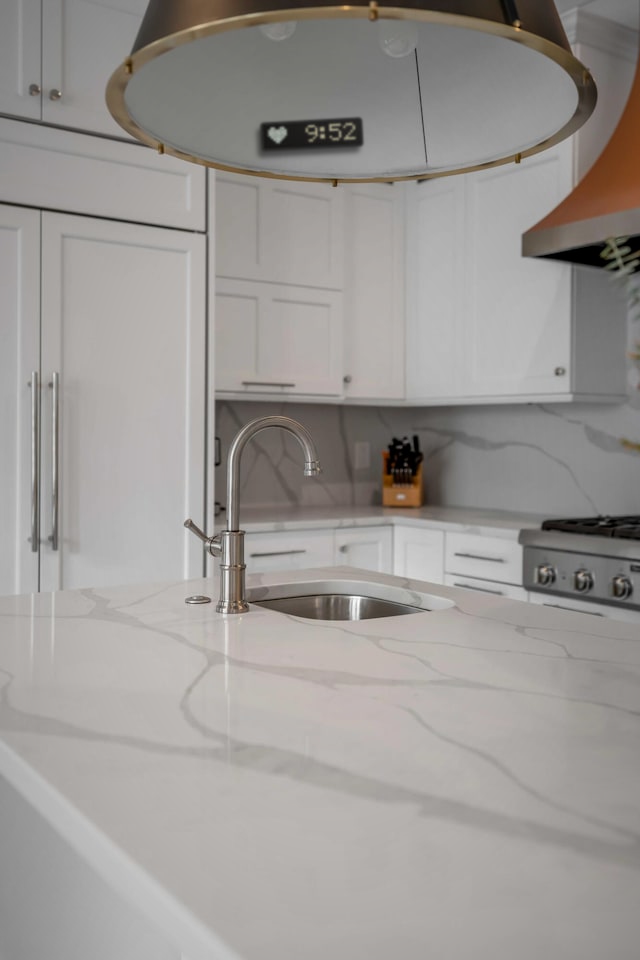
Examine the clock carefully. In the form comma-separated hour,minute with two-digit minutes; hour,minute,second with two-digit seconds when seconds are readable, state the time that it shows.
9,52
